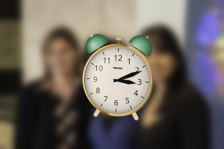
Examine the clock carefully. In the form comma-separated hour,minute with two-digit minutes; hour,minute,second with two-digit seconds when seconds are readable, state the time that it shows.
3,11
